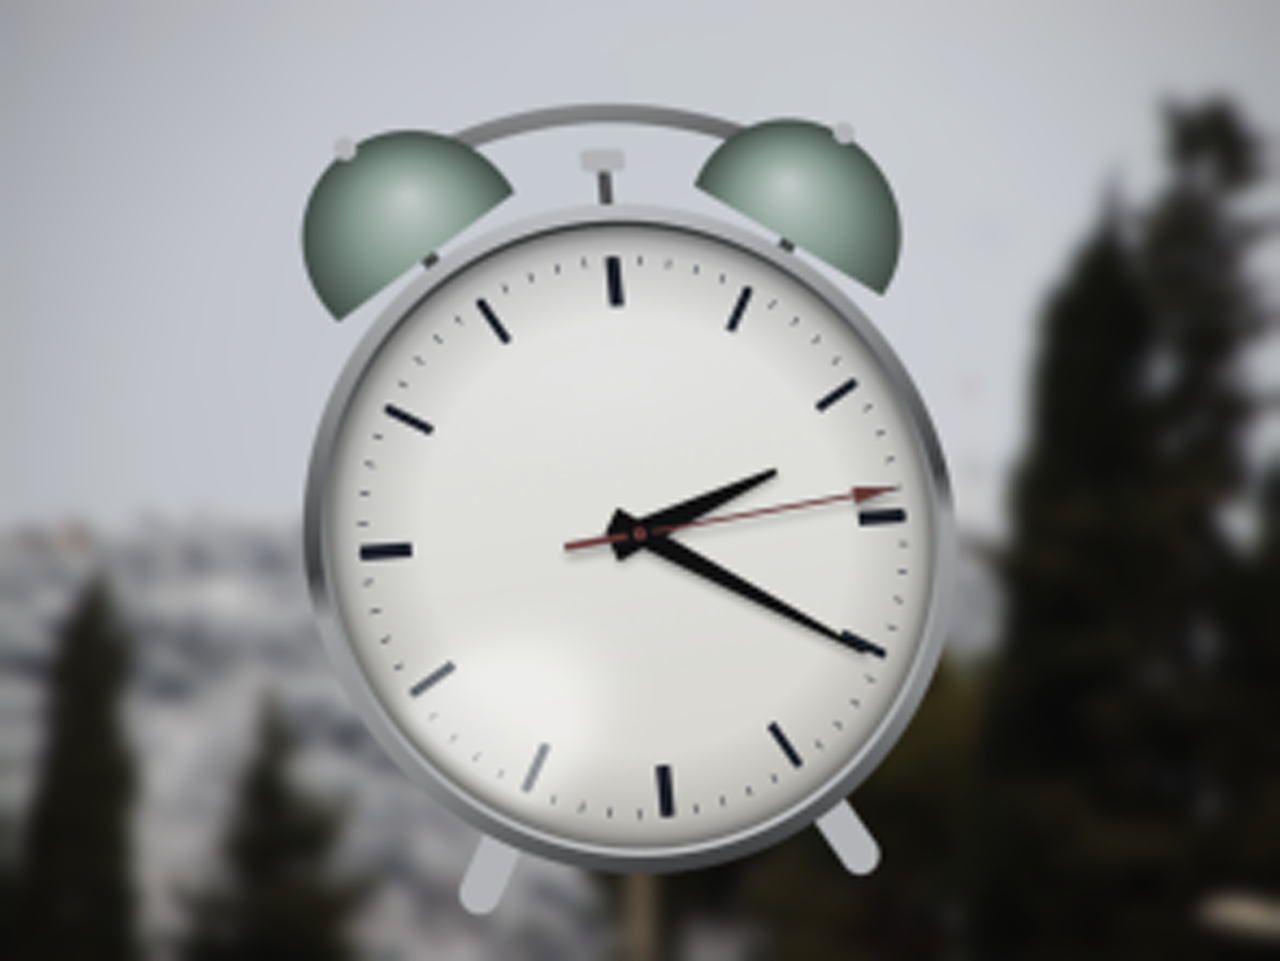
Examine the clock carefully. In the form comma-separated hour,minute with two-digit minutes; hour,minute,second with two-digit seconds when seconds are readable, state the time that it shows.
2,20,14
